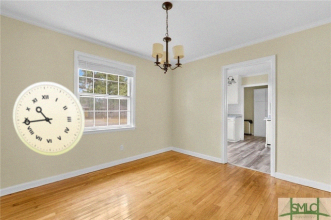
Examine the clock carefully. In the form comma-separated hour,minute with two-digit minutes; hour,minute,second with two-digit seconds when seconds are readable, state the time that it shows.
10,44
